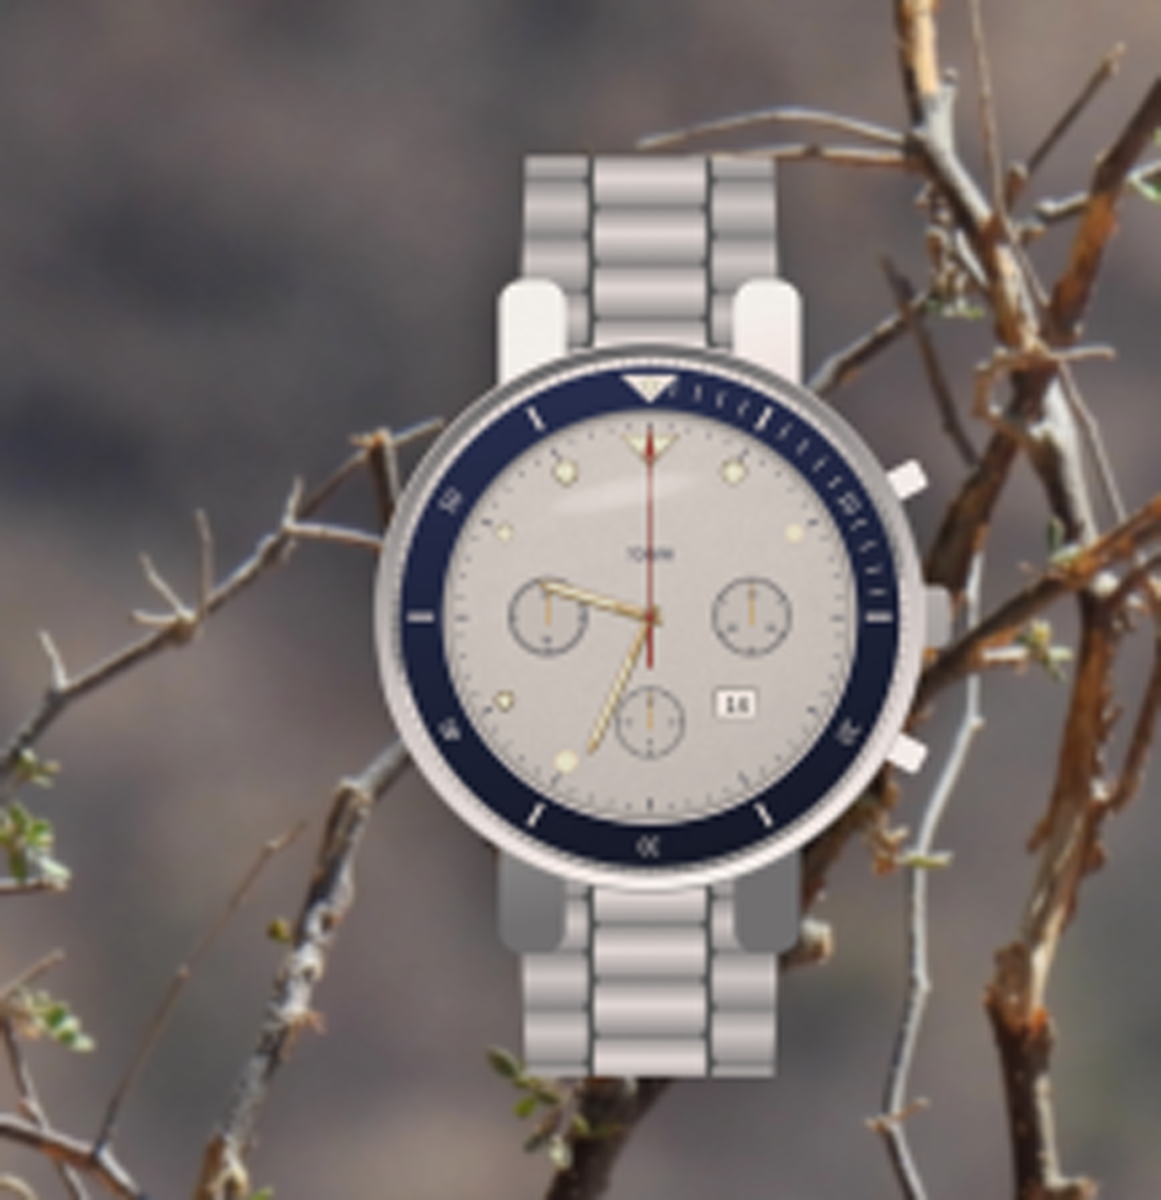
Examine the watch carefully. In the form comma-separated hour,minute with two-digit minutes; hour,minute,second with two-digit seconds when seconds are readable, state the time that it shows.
9,34
